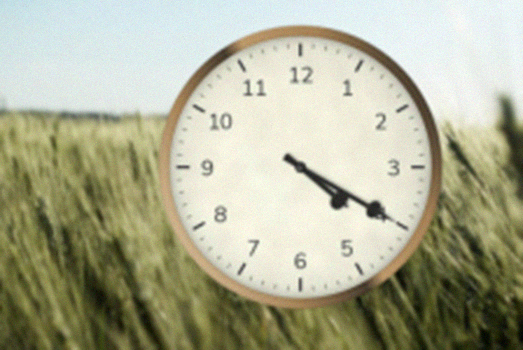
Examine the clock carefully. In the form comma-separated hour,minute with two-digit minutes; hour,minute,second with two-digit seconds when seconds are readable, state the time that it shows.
4,20
